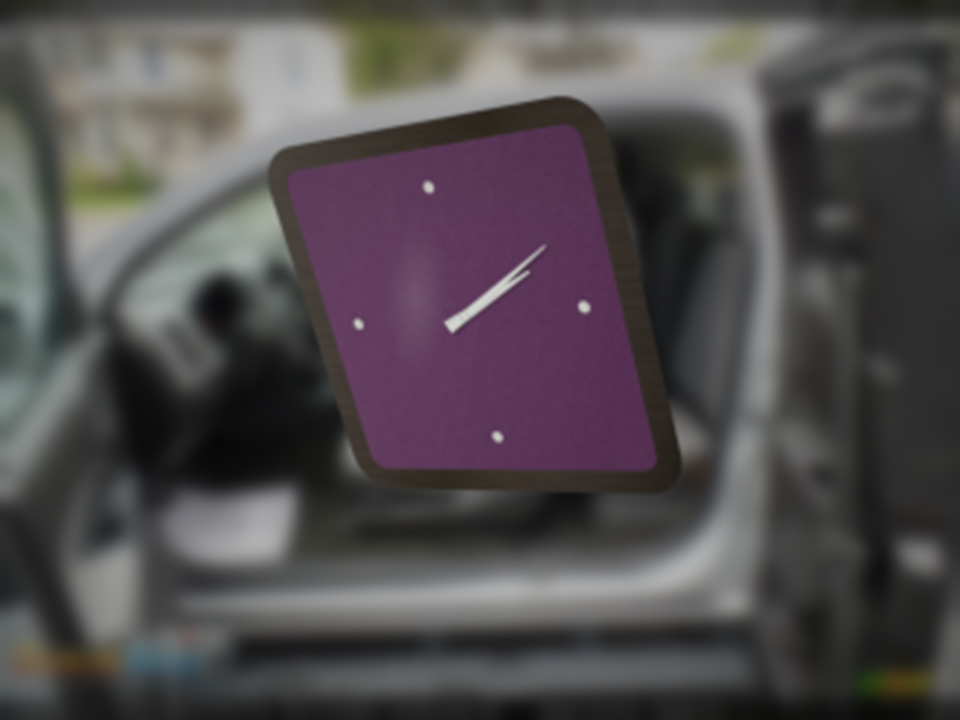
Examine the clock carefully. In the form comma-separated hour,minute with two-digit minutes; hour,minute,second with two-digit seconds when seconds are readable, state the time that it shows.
2,10
